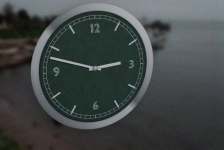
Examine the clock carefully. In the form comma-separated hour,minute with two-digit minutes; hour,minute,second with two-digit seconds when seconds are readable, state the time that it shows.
2,48
